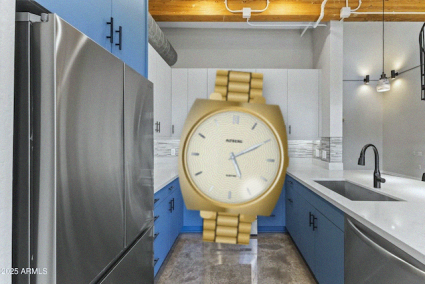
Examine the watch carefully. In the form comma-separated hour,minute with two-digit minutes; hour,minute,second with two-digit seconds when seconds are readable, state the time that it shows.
5,10
